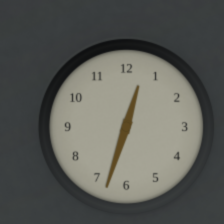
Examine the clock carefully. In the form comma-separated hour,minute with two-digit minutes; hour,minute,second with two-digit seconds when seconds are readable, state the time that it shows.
12,33
